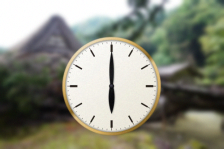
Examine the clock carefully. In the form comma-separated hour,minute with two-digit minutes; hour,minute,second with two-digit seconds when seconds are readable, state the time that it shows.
6,00
